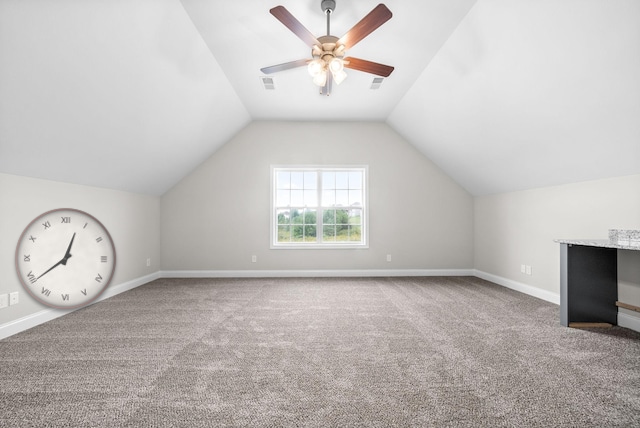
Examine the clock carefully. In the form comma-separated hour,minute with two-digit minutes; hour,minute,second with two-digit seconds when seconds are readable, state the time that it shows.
12,39
